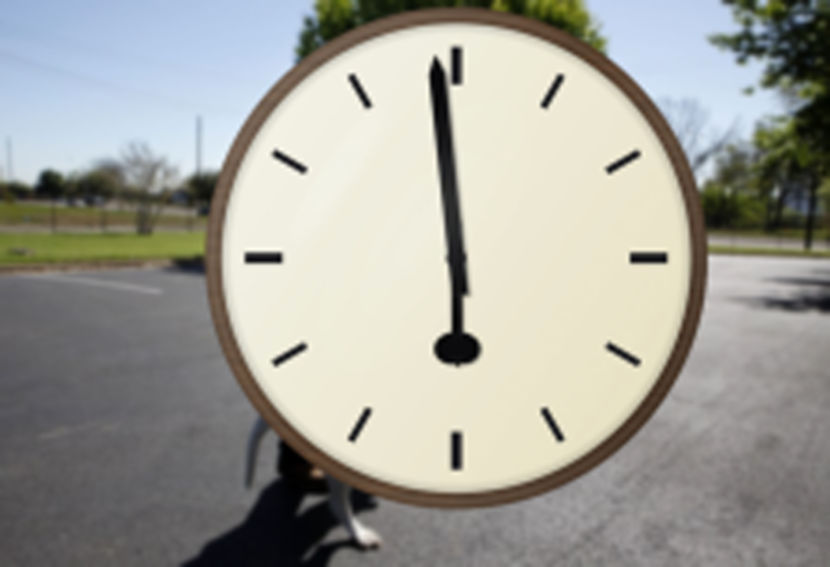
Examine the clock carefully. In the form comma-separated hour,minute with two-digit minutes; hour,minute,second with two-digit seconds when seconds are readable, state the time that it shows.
5,59
